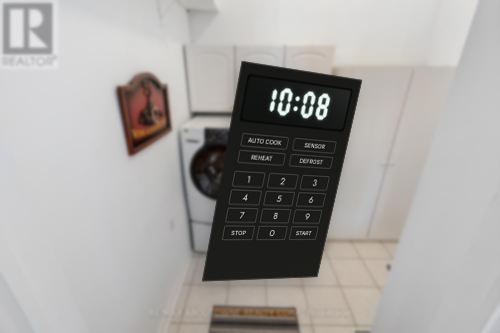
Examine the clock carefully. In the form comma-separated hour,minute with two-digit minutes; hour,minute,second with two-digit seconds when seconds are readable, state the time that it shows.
10,08
